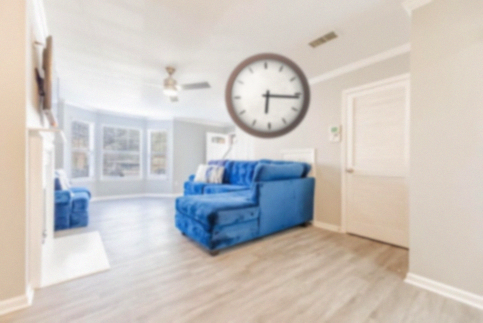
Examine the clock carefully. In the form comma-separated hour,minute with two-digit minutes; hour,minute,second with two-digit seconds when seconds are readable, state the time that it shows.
6,16
